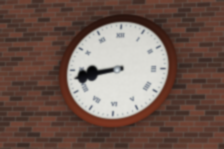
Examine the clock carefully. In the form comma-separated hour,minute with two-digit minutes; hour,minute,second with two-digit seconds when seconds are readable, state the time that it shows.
8,43
